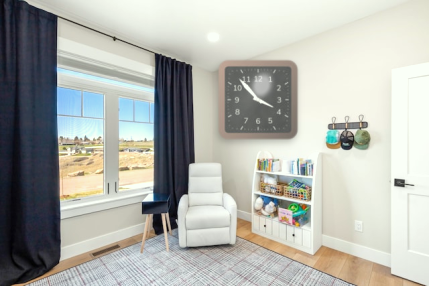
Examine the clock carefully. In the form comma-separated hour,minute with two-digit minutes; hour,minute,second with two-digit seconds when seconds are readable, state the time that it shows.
3,53
